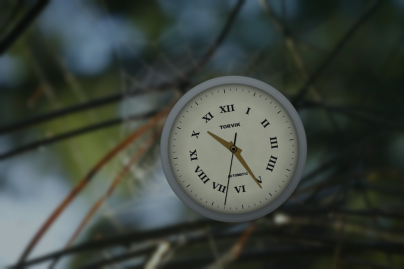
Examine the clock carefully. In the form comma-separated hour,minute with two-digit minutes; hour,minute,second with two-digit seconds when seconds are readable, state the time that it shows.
10,25,33
